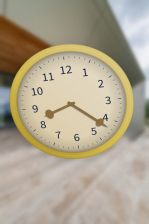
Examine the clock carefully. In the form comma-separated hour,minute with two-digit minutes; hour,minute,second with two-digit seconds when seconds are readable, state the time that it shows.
8,22
